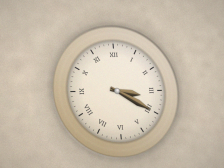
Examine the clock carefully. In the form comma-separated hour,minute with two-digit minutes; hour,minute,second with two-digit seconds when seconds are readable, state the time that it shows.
3,20
